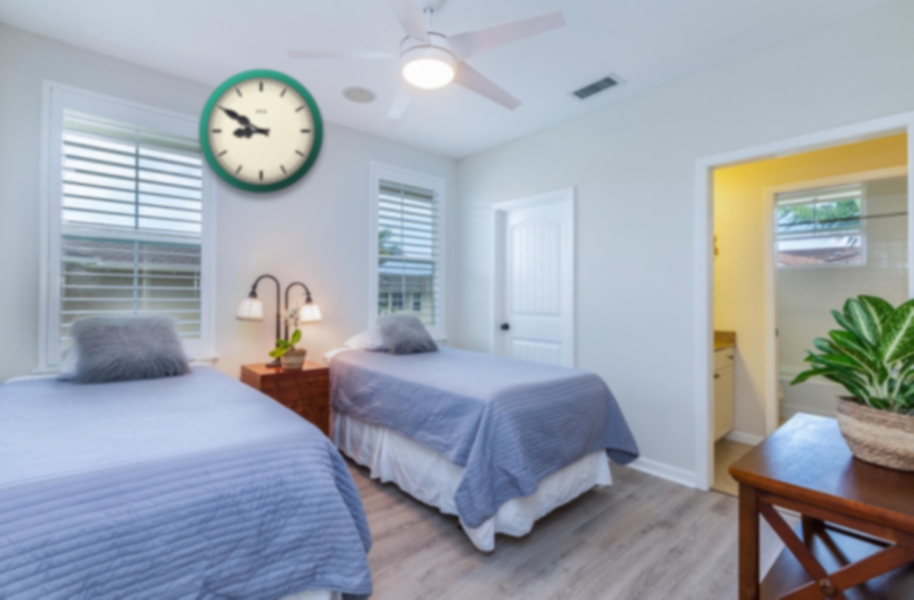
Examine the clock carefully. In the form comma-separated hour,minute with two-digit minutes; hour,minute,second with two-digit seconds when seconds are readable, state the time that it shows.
8,50
